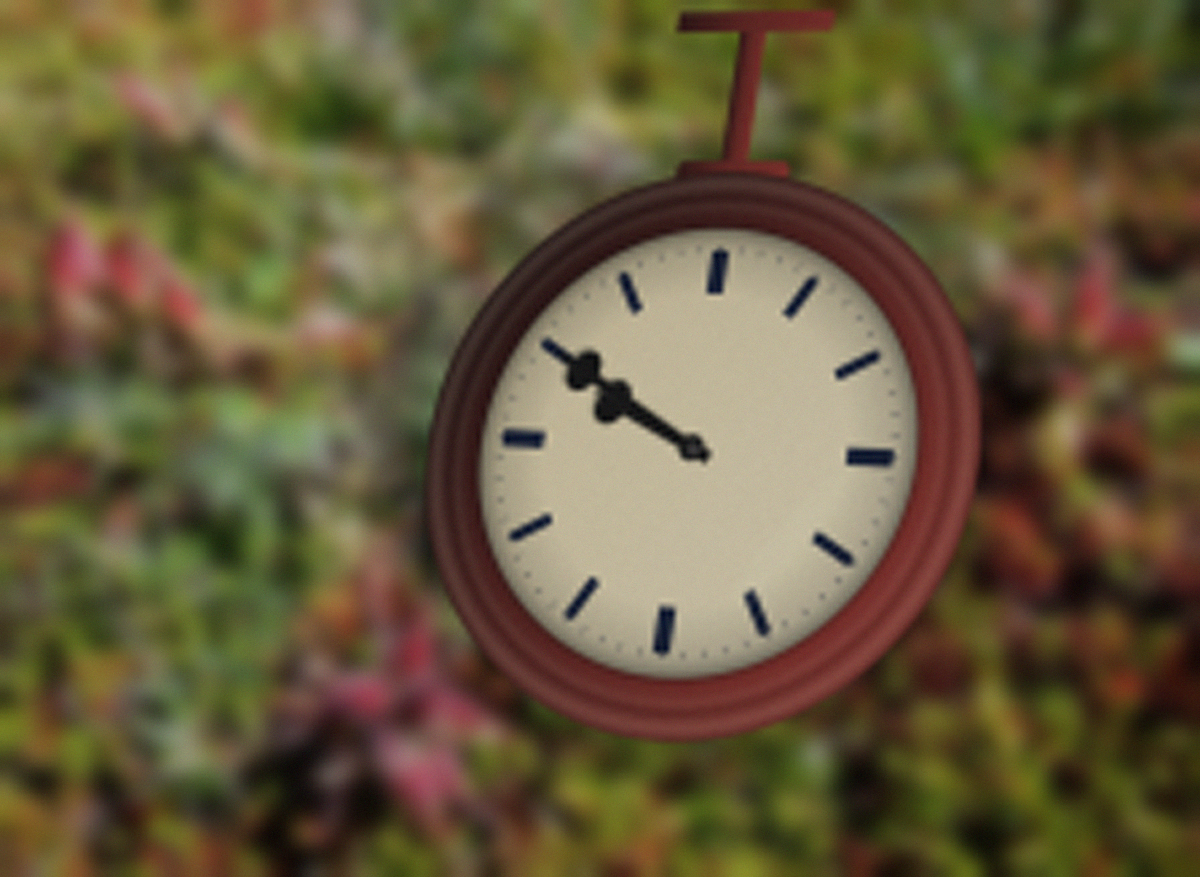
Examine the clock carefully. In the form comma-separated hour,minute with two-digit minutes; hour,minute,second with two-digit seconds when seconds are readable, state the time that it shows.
9,50
